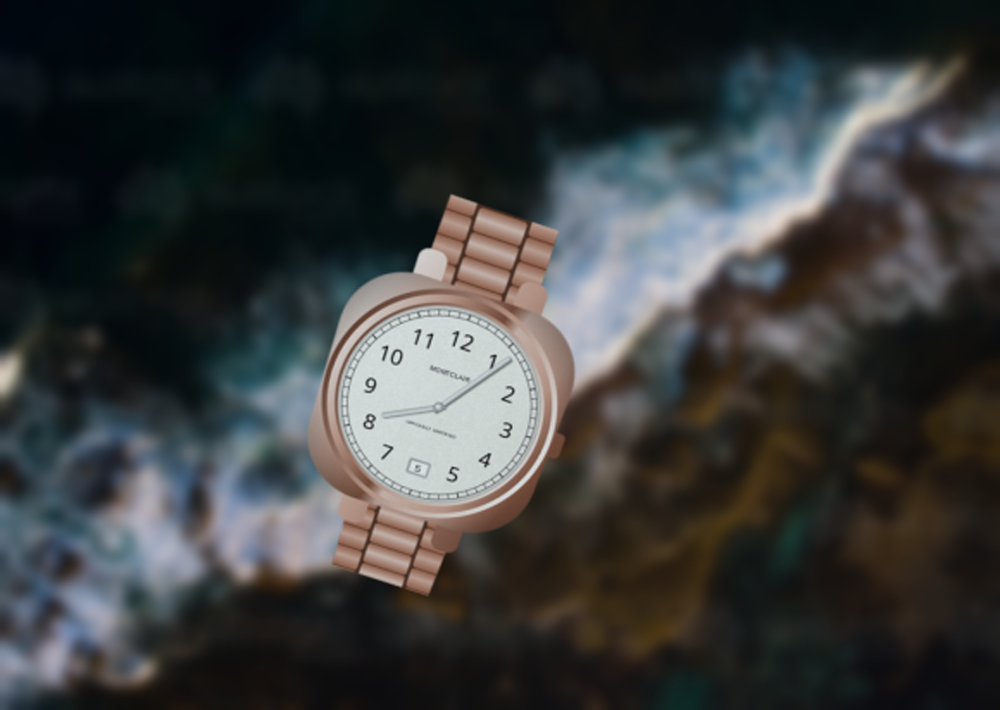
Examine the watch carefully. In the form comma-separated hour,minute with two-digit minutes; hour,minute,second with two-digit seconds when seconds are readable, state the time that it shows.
8,06
